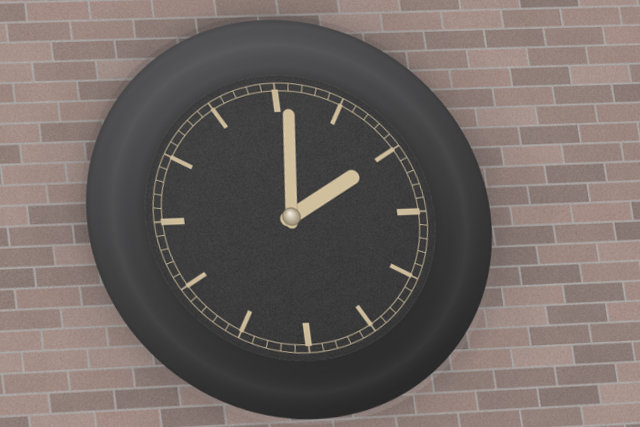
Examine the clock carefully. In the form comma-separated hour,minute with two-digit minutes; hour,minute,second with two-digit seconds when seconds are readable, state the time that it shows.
2,01
